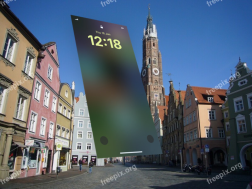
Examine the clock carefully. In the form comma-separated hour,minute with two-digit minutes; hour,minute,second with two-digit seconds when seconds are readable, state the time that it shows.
12,18
